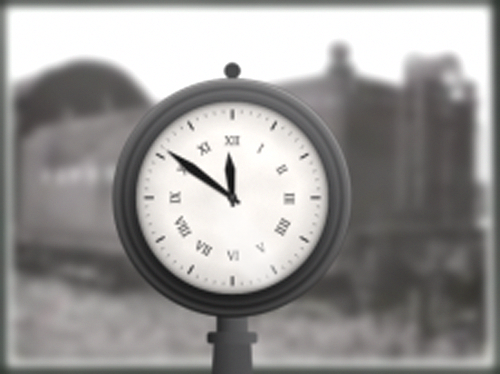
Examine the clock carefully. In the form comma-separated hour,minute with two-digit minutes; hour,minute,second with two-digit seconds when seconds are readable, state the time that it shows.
11,51
